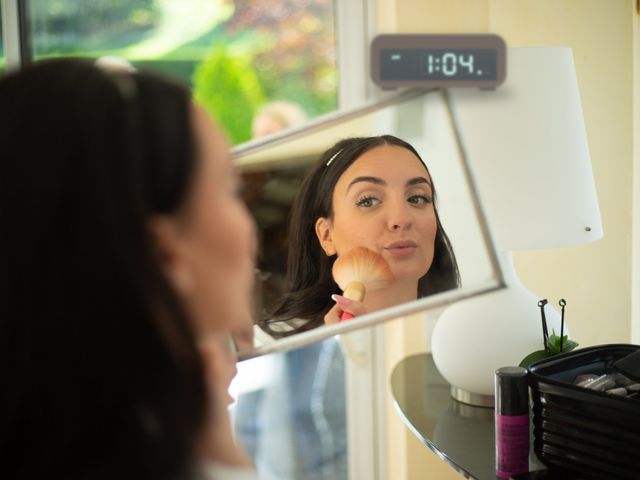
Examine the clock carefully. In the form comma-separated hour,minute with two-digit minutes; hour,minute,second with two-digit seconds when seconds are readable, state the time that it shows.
1,04
